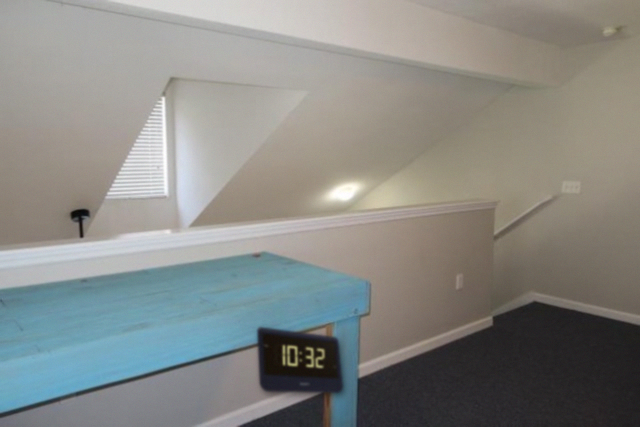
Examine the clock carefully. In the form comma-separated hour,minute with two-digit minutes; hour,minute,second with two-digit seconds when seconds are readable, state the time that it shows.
10,32
